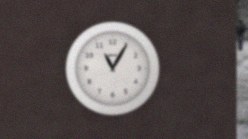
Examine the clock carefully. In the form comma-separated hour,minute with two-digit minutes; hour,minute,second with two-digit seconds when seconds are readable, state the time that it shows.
11,05
